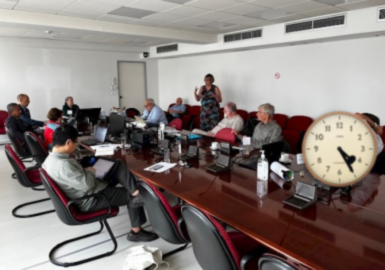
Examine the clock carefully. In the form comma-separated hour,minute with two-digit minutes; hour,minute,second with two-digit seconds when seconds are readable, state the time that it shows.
4,25
